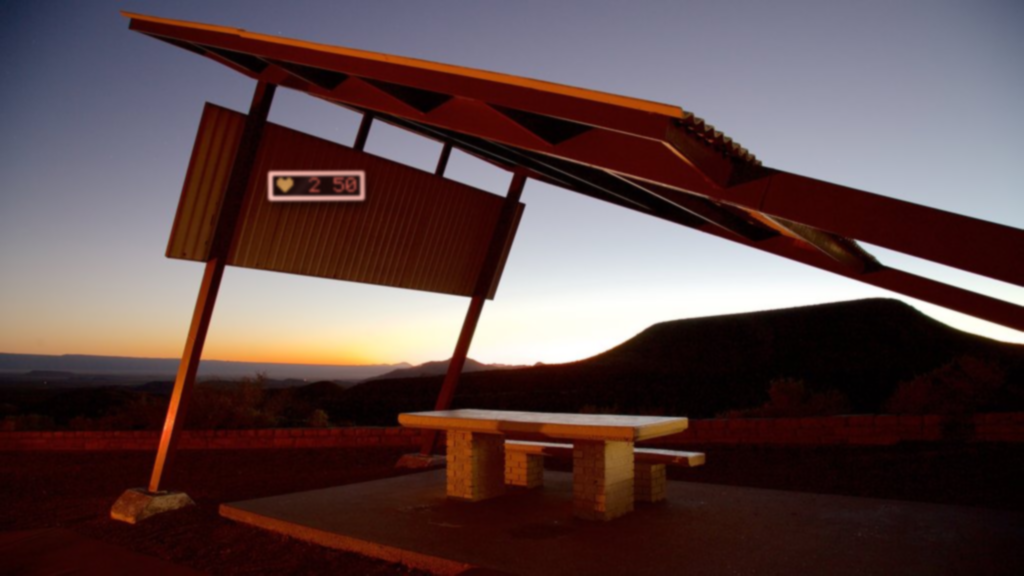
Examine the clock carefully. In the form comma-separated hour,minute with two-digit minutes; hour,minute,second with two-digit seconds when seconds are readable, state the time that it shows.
2,50
